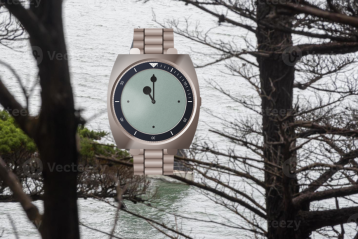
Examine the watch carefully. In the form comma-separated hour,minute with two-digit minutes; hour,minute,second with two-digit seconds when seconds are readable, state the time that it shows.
11,00
